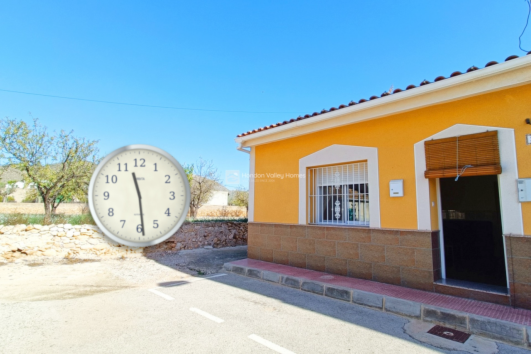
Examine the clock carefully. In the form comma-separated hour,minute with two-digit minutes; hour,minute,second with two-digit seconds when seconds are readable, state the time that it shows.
11,29
